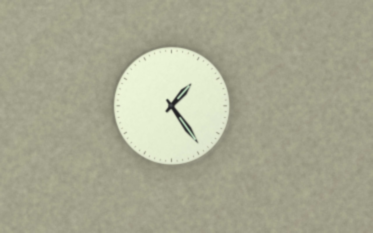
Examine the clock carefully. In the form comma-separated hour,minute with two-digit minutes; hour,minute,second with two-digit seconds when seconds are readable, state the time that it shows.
1,24
